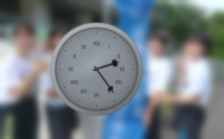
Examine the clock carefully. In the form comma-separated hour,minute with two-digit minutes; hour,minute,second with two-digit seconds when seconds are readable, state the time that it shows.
2,24
